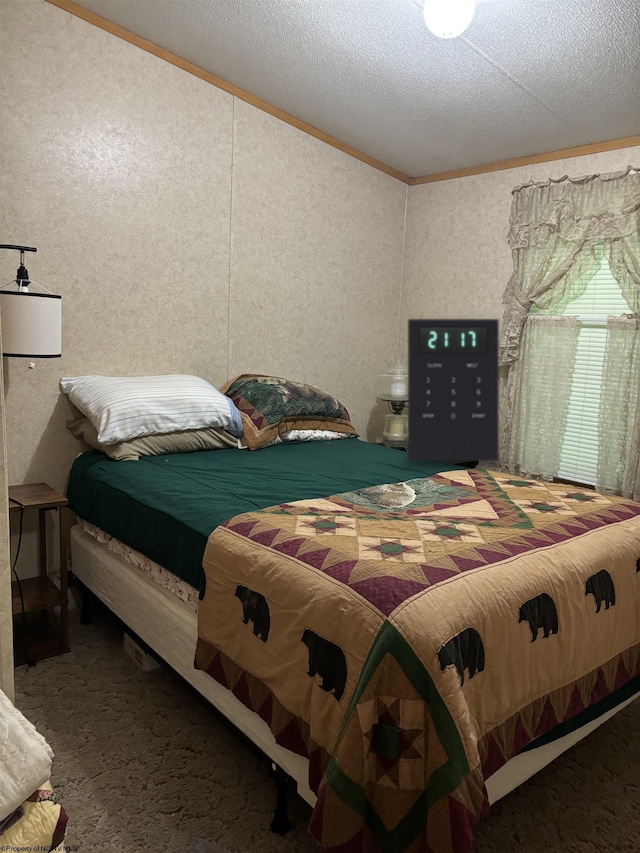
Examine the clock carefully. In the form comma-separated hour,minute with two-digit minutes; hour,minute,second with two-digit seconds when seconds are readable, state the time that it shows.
21,17
